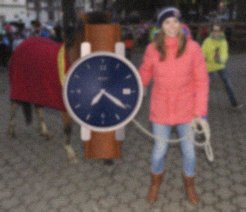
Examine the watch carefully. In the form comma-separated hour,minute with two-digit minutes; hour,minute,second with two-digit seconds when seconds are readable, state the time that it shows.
7,21
